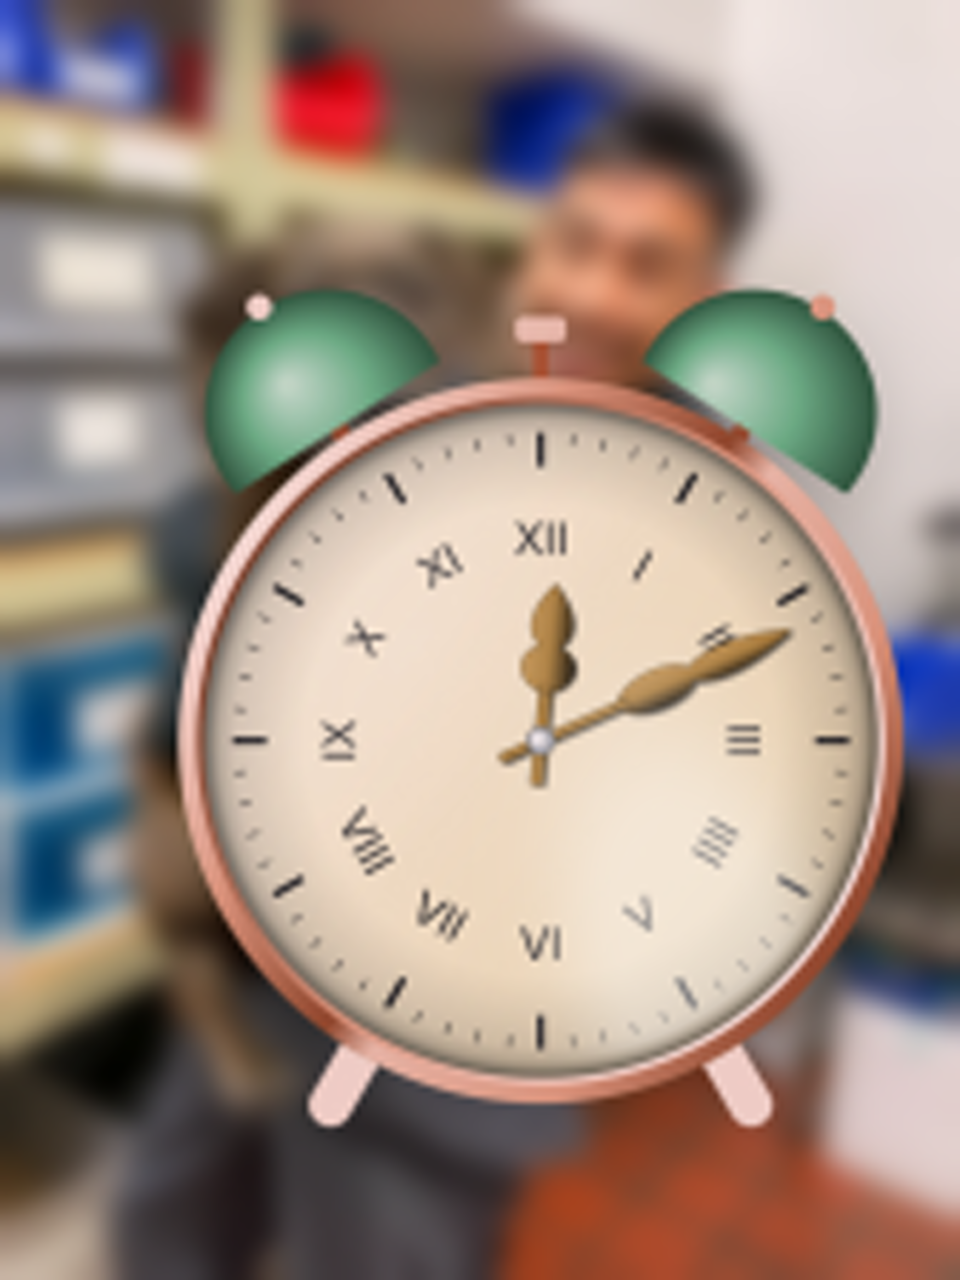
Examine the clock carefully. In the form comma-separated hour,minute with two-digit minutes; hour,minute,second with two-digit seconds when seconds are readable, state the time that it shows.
12,11
